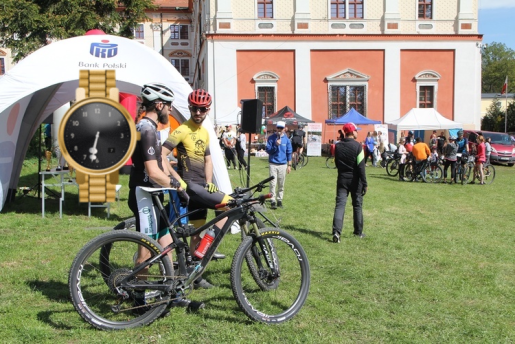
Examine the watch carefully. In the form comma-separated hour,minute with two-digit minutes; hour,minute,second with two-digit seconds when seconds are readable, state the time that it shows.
6,32
